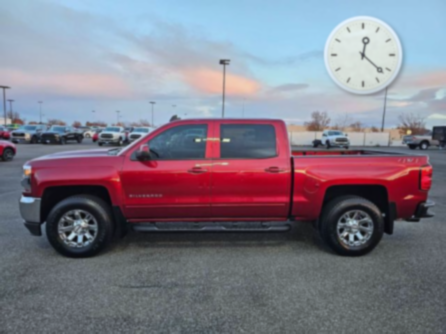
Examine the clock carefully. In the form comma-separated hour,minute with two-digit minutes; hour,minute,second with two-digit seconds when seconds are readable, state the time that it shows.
12,22
